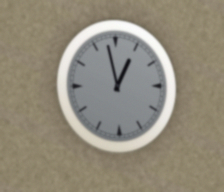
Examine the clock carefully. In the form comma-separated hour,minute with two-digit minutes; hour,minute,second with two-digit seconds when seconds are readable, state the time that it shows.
12,58
